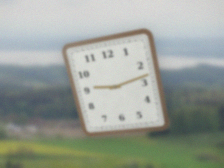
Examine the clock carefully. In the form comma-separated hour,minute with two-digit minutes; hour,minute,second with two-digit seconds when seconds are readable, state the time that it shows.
9,13
